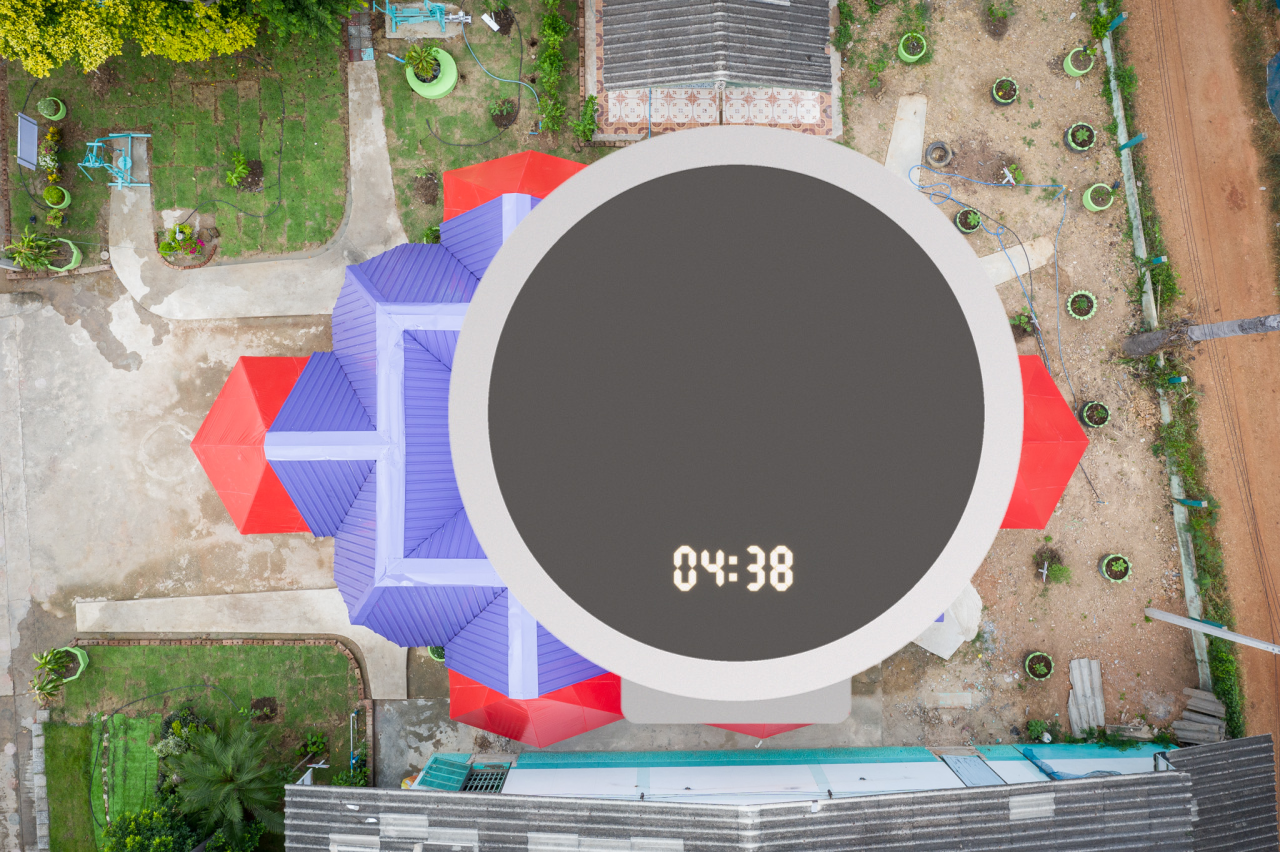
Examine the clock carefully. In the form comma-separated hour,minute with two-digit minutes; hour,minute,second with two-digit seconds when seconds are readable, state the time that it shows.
4,38
